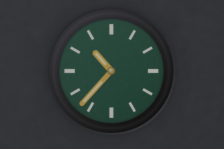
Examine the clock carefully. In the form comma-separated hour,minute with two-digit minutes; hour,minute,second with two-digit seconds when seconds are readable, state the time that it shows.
10,37
